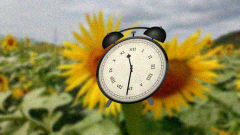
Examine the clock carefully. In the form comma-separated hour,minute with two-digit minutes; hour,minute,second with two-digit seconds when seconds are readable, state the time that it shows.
11,31
